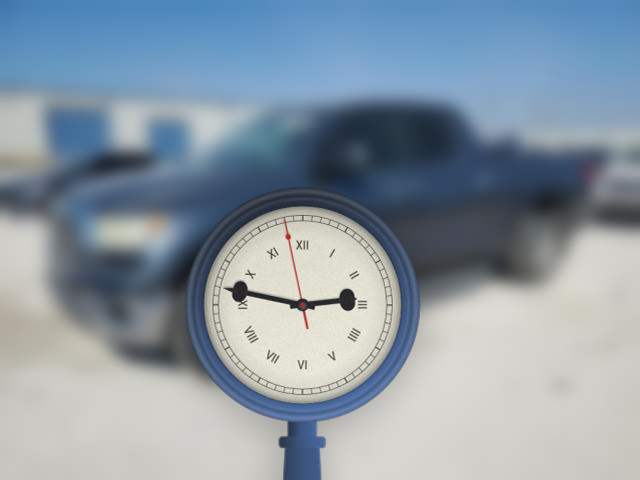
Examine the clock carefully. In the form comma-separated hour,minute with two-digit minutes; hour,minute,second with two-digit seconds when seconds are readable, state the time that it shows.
2,46,58
